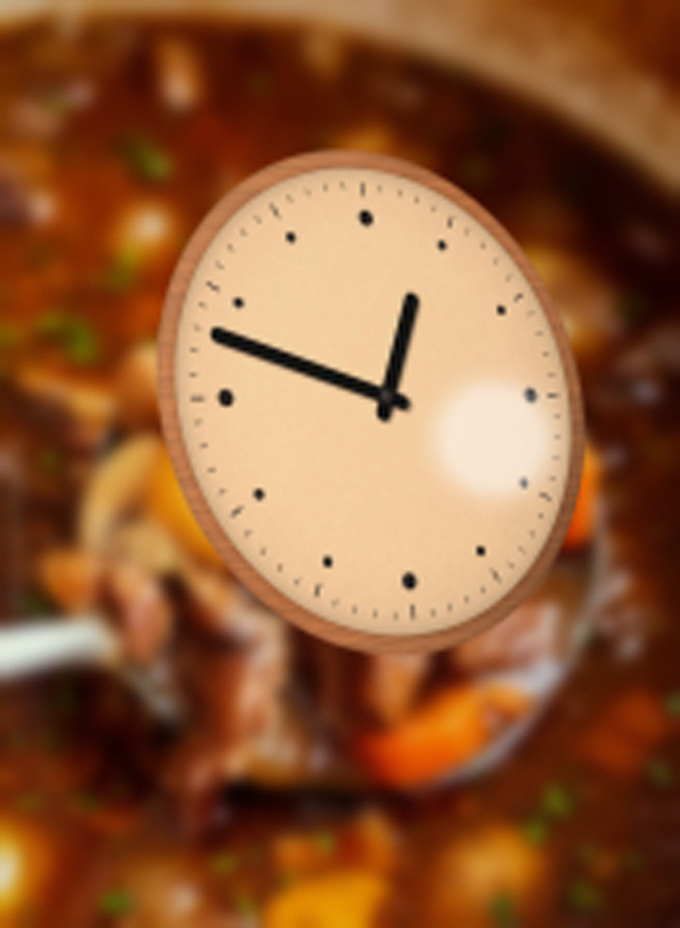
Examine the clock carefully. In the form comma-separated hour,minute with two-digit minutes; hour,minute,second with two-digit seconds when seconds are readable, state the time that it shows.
12,48
